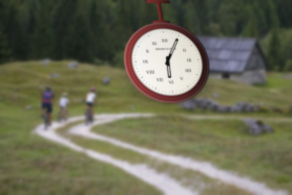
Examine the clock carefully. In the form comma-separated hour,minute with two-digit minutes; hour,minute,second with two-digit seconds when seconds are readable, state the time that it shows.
6,05
